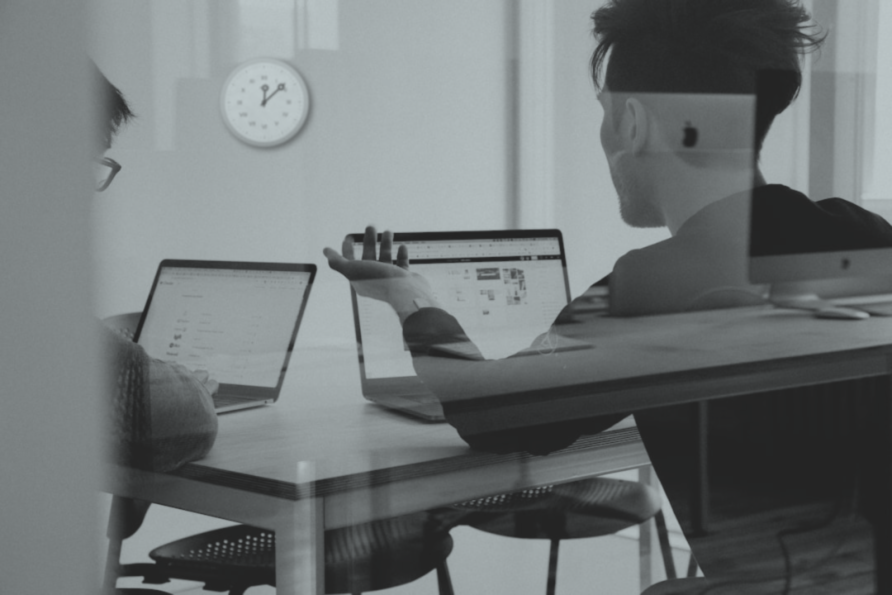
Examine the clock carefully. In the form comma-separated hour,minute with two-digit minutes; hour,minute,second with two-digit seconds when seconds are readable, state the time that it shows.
12,08
